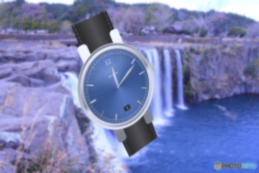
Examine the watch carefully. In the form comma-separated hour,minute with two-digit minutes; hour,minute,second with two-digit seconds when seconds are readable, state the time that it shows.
12,11
